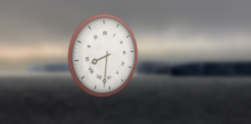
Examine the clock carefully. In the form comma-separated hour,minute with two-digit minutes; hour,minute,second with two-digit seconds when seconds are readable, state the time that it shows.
8,32
